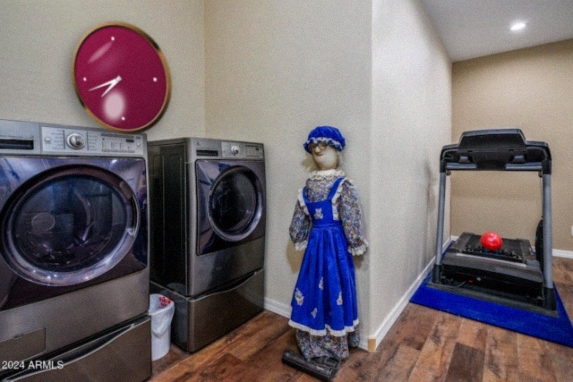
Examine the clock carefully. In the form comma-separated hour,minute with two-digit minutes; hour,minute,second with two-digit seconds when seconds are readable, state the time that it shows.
7,42
